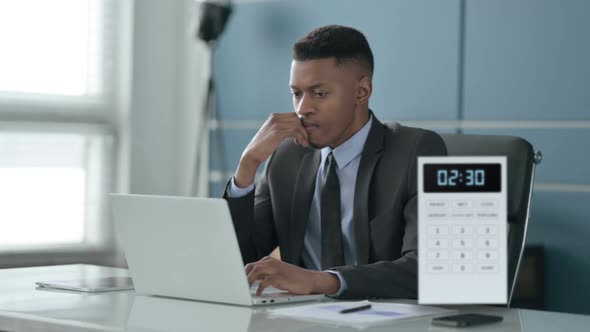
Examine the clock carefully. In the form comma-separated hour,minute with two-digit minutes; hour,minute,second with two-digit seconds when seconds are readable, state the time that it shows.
2,30
